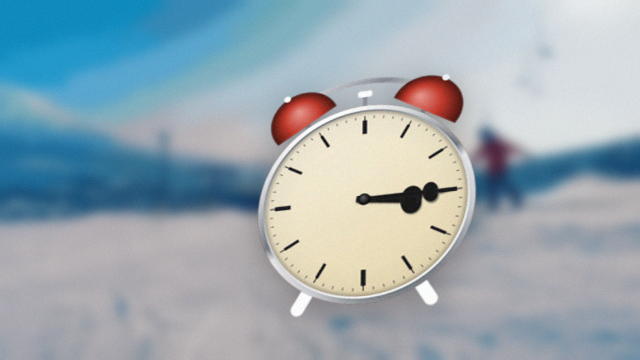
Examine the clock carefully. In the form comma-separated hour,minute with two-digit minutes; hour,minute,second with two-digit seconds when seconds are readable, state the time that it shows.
3,15
